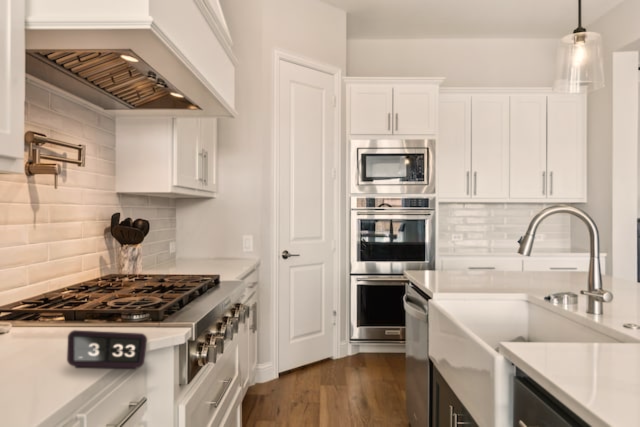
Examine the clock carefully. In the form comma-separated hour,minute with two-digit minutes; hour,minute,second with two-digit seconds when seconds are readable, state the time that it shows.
3,33
